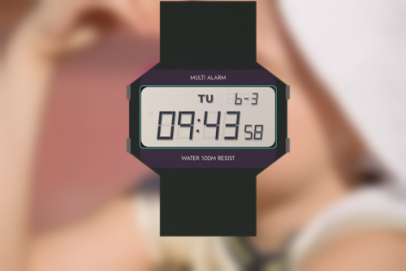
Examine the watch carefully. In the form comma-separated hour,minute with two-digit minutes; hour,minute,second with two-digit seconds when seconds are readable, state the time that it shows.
9,43,58
